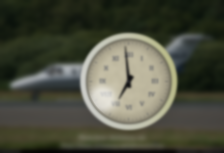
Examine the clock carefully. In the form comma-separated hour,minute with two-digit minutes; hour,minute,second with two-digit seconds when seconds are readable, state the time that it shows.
6,59
